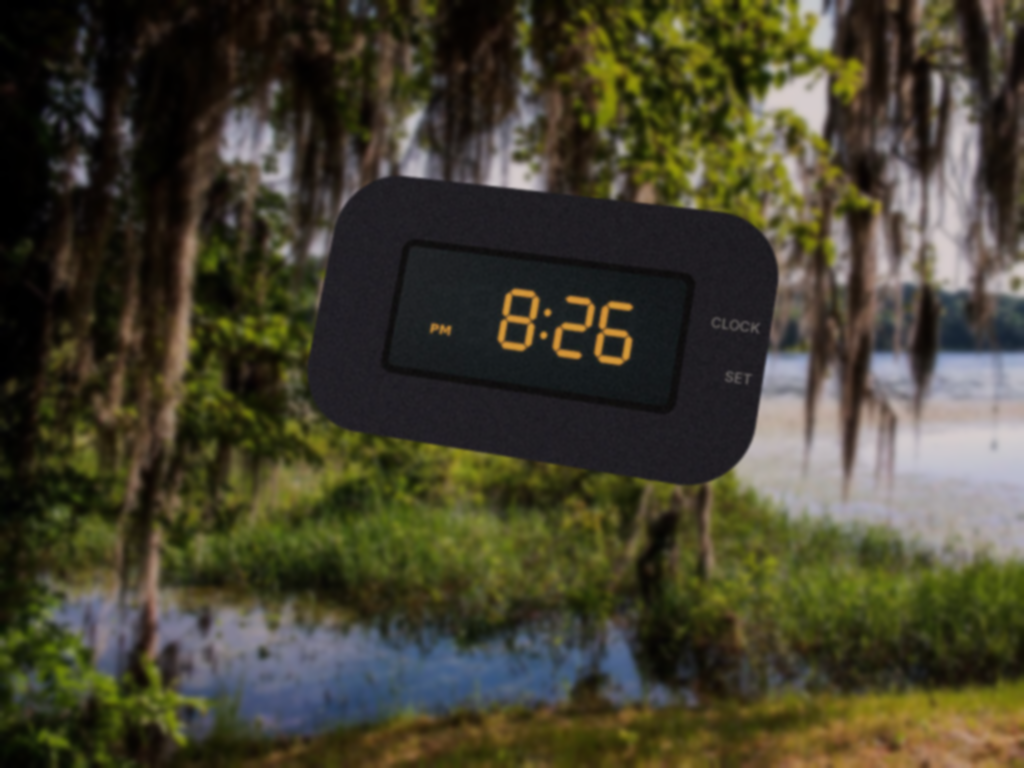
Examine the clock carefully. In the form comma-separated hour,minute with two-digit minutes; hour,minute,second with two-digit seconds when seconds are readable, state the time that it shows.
8,26
